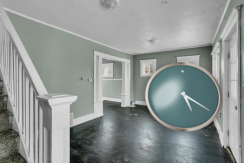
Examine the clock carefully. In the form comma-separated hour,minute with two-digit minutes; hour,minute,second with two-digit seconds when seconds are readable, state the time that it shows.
5,21
